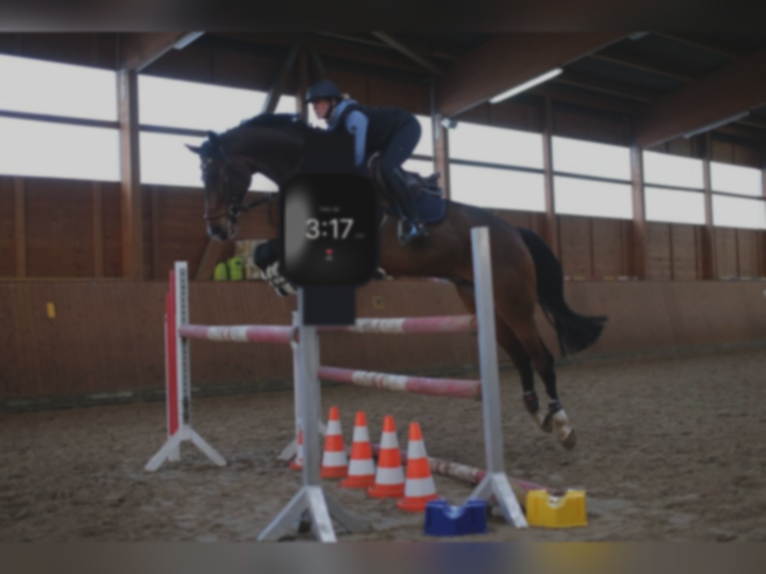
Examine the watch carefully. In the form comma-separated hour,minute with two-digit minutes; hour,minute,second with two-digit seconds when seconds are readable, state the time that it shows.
3,17
